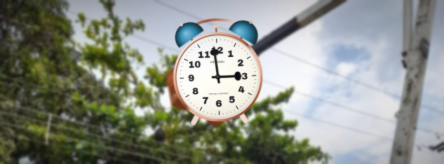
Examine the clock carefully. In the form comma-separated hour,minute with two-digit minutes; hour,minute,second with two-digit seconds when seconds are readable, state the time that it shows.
2,59
